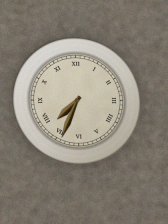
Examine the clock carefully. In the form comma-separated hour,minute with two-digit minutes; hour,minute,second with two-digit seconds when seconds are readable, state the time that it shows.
7,34
